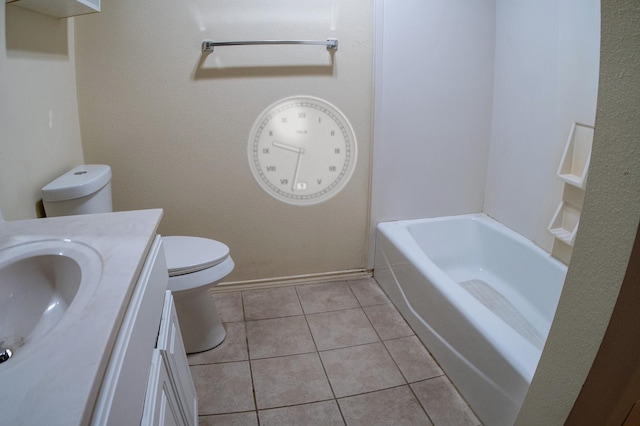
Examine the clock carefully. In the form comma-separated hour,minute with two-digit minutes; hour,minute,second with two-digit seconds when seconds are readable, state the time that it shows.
9,32
